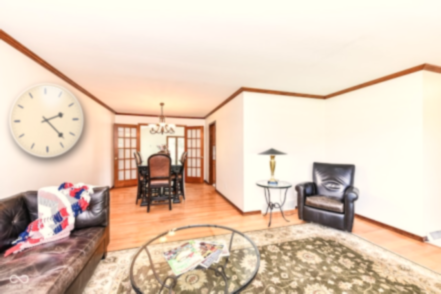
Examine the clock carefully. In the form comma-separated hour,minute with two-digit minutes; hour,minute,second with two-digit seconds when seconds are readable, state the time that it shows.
2,23
